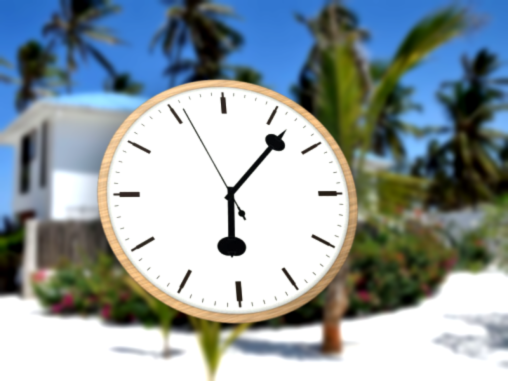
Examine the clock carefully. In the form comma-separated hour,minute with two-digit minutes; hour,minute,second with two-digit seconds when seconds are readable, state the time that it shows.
6,06,56
